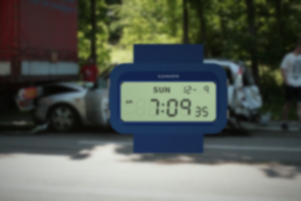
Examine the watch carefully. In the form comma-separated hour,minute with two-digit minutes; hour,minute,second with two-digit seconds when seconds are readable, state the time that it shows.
7,09
